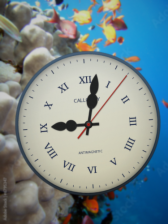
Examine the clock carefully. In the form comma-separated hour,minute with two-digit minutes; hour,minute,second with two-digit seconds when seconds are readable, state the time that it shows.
9,02,07
